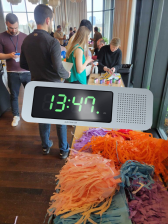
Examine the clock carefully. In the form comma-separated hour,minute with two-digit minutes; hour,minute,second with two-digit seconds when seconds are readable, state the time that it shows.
13,47
